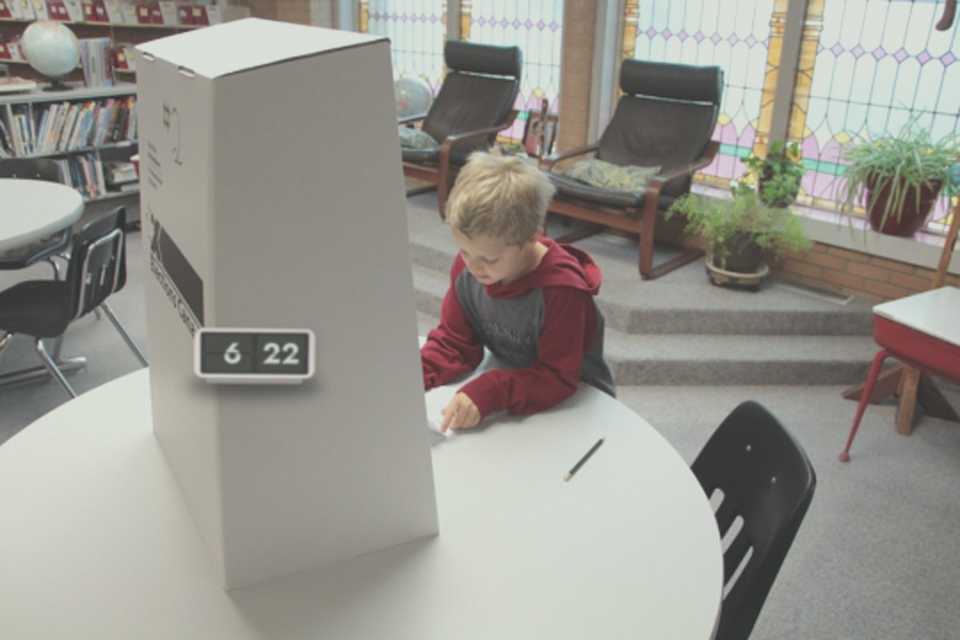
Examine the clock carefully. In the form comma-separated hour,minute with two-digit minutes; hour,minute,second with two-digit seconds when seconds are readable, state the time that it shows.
6,22
